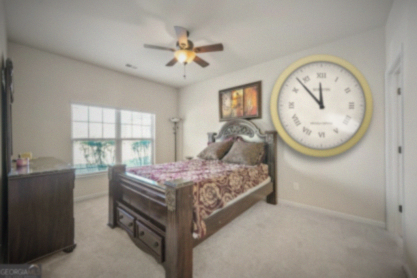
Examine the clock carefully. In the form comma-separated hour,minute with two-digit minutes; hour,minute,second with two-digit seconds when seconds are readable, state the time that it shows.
11,53
